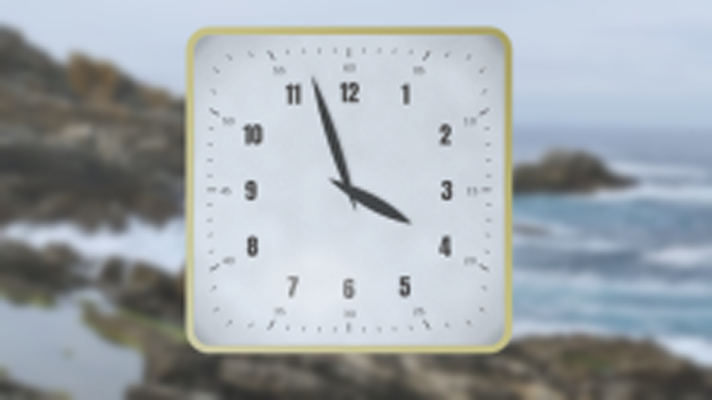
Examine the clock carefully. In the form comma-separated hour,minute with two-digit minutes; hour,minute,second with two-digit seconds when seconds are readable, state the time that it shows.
3,57
